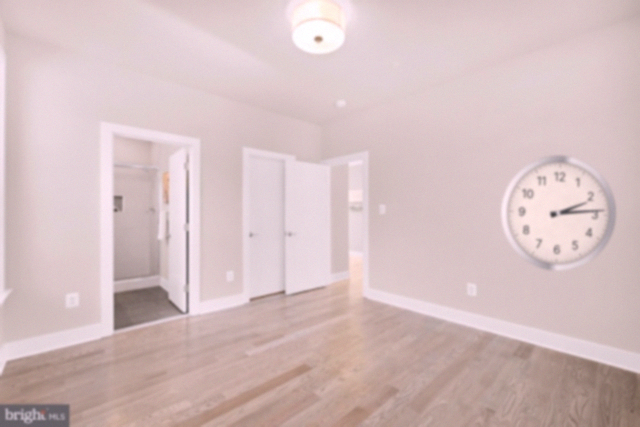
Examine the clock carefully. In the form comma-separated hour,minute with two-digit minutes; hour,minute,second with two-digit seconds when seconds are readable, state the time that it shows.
2,14
